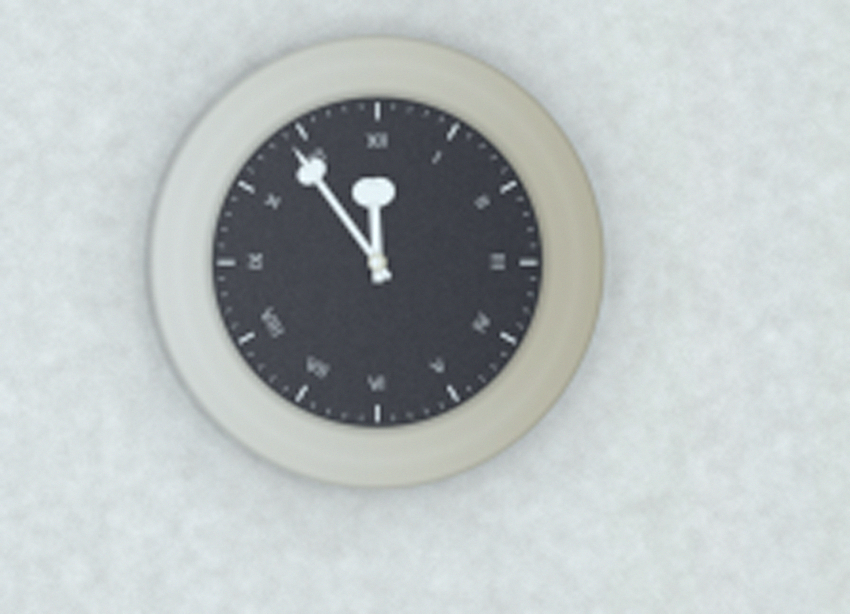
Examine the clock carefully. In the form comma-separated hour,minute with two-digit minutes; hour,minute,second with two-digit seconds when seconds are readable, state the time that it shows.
11,54
